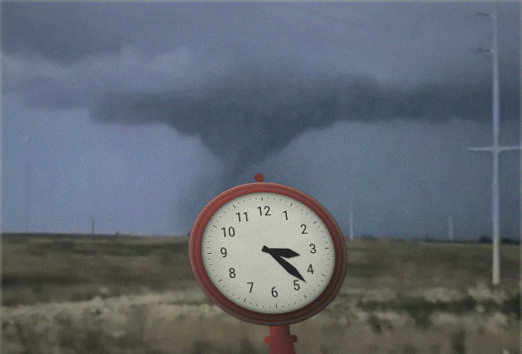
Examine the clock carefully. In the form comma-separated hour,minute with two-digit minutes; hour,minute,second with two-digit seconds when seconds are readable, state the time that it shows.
3,23
